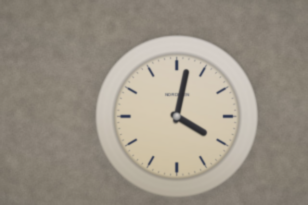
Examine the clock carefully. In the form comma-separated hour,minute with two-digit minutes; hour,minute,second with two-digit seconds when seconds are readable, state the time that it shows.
4,02
